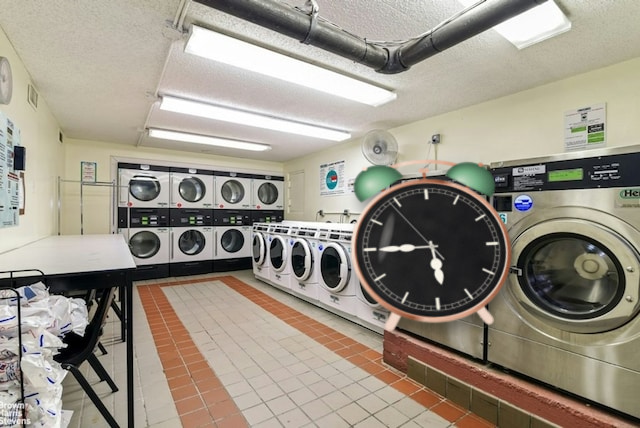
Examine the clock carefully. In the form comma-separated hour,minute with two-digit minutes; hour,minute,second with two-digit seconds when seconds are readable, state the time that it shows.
5,44,54
